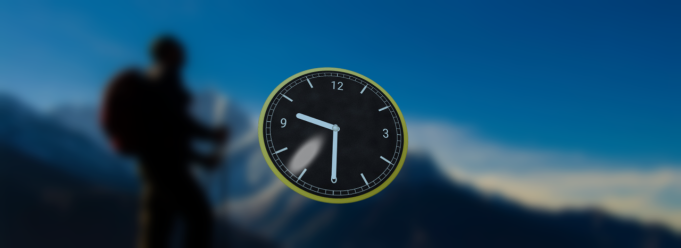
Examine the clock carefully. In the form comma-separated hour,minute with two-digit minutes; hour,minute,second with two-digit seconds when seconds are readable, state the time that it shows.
9,30
